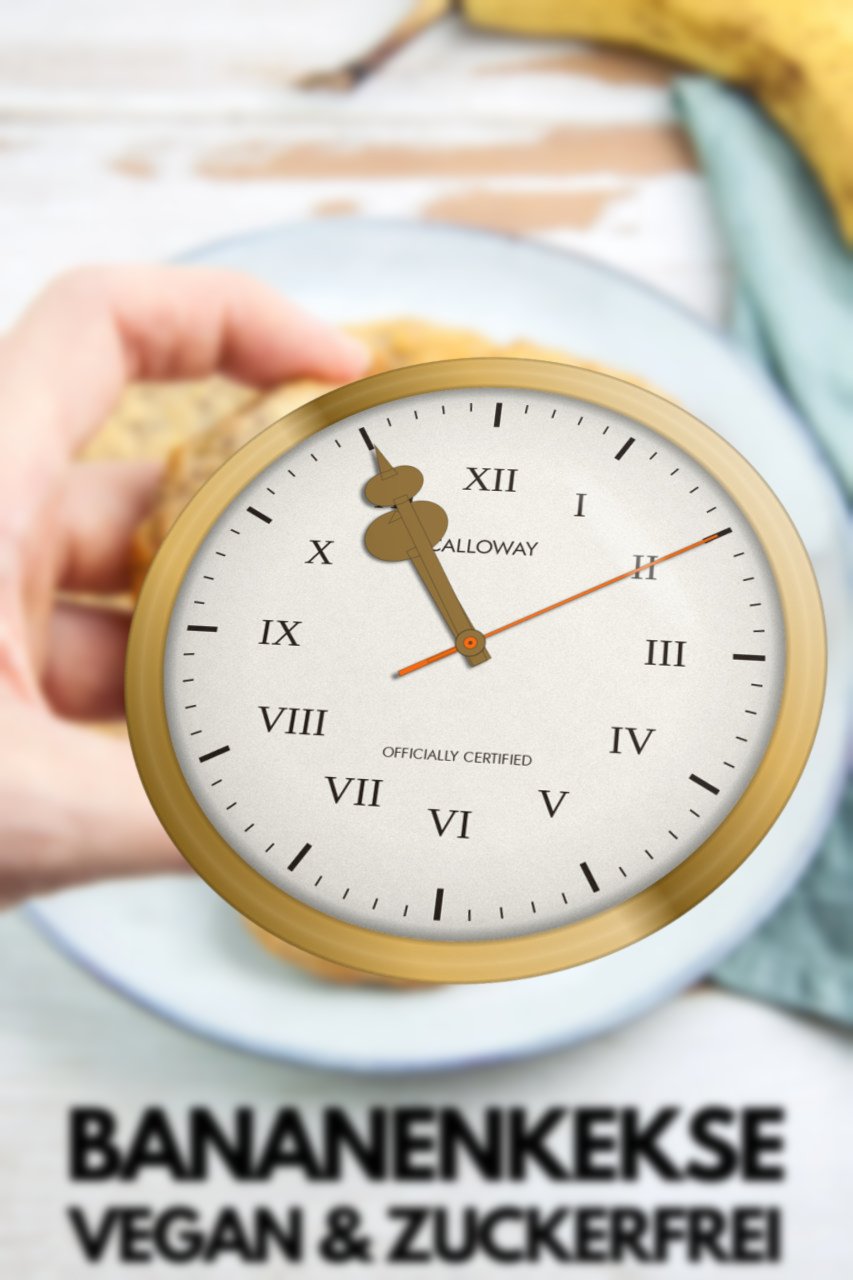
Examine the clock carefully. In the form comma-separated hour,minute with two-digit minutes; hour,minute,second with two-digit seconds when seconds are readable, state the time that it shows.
10,55,10
